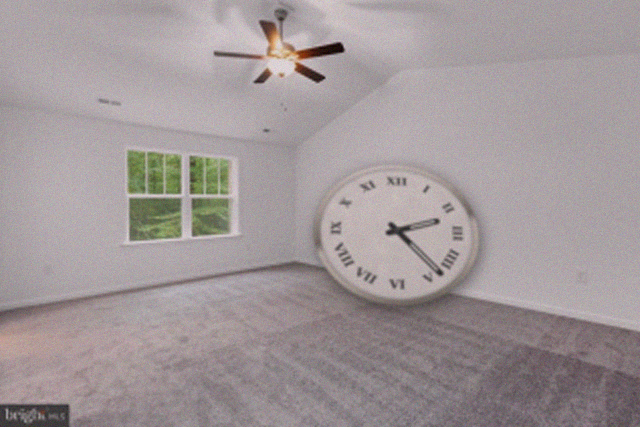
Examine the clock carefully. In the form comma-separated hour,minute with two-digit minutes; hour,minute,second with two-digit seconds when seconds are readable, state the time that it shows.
2,23
